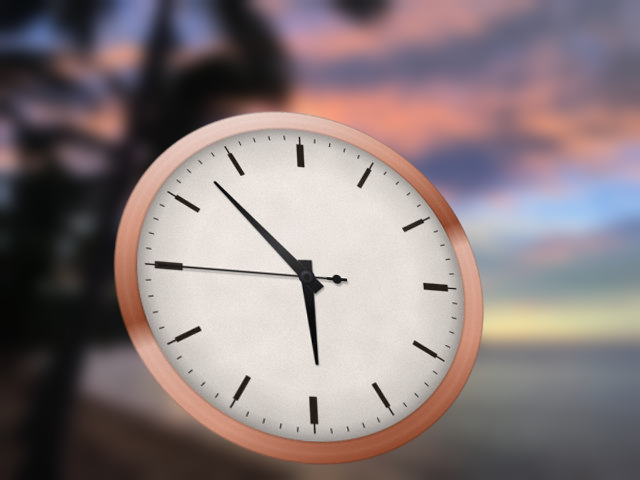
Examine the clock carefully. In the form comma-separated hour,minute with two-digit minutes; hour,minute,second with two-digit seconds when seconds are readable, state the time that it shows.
5,52,45
